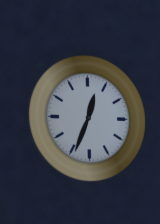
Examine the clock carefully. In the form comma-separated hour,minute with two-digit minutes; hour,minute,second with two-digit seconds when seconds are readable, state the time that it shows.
12,34
